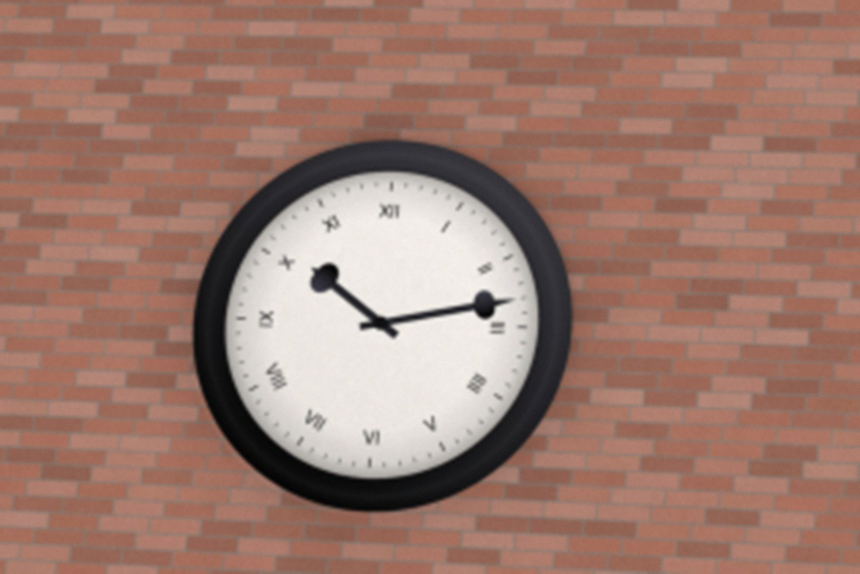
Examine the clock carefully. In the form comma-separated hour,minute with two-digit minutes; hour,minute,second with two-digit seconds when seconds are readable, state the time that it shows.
10,13
